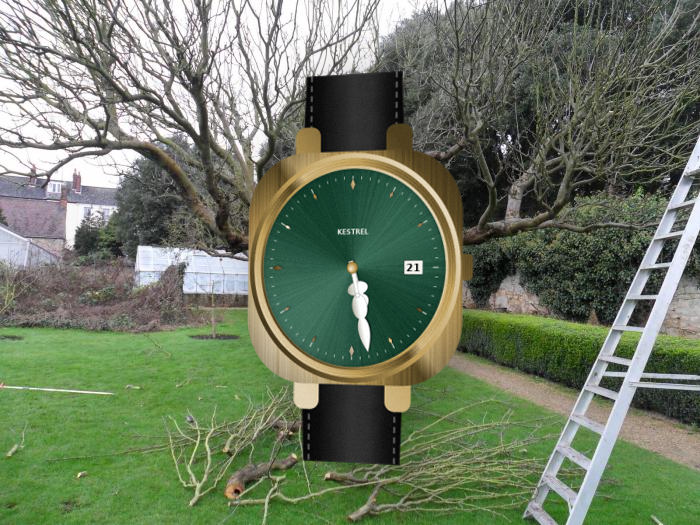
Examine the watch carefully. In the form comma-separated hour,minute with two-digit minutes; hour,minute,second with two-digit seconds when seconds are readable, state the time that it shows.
5,28
